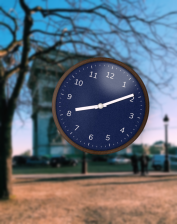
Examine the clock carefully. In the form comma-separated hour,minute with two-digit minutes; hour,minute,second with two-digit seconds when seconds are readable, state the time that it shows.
8,09
